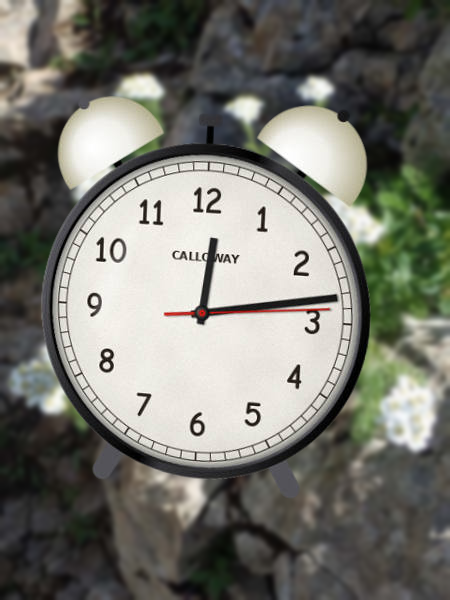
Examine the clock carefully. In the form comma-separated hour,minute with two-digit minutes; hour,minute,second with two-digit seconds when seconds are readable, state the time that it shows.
12,13,14
